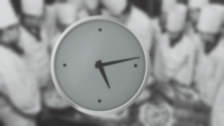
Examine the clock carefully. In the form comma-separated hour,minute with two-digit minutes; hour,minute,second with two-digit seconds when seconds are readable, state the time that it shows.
5,13
